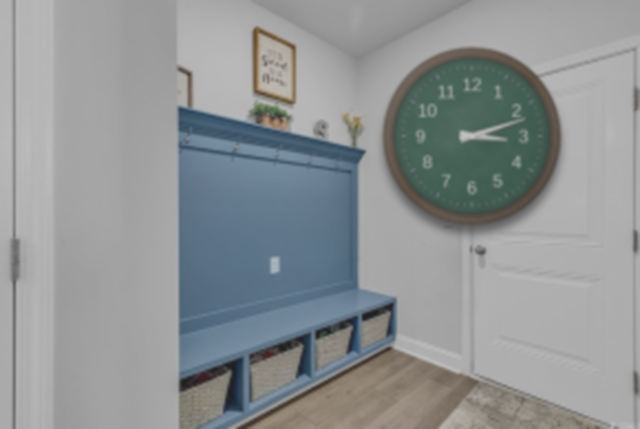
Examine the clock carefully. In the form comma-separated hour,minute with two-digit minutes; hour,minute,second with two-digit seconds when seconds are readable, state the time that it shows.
3,12
